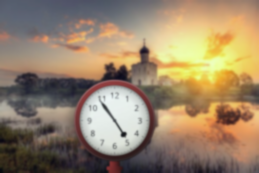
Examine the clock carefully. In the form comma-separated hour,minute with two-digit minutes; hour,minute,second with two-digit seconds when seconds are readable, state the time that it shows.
4,54
